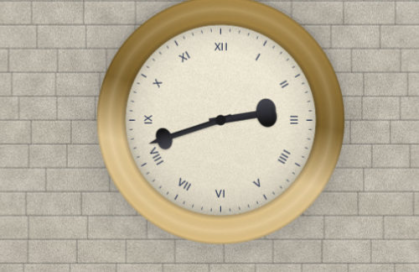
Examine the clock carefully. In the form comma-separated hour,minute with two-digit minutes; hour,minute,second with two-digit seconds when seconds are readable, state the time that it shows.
2,42
